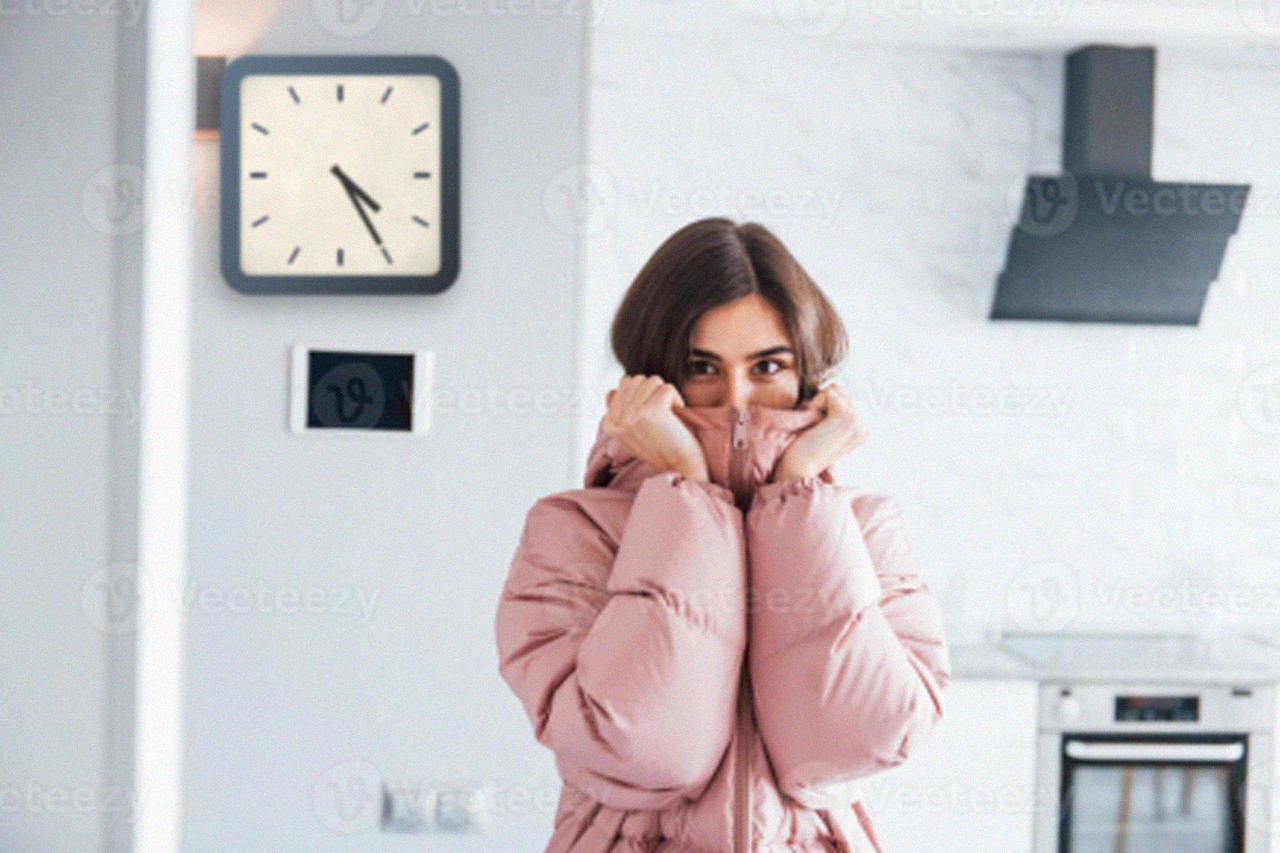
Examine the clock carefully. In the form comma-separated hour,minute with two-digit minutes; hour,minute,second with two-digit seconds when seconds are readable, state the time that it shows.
4,25
